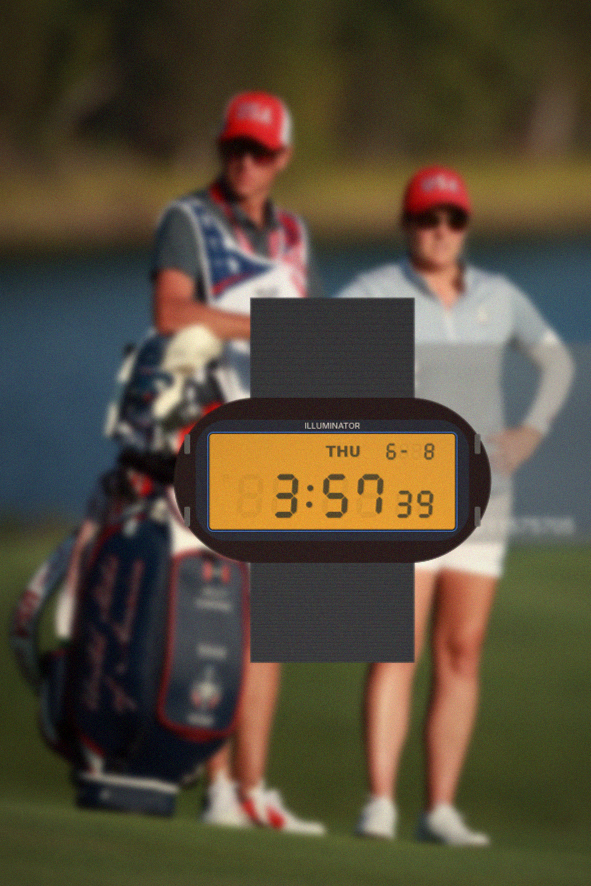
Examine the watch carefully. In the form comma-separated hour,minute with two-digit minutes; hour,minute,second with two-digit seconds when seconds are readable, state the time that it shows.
3,57,39
